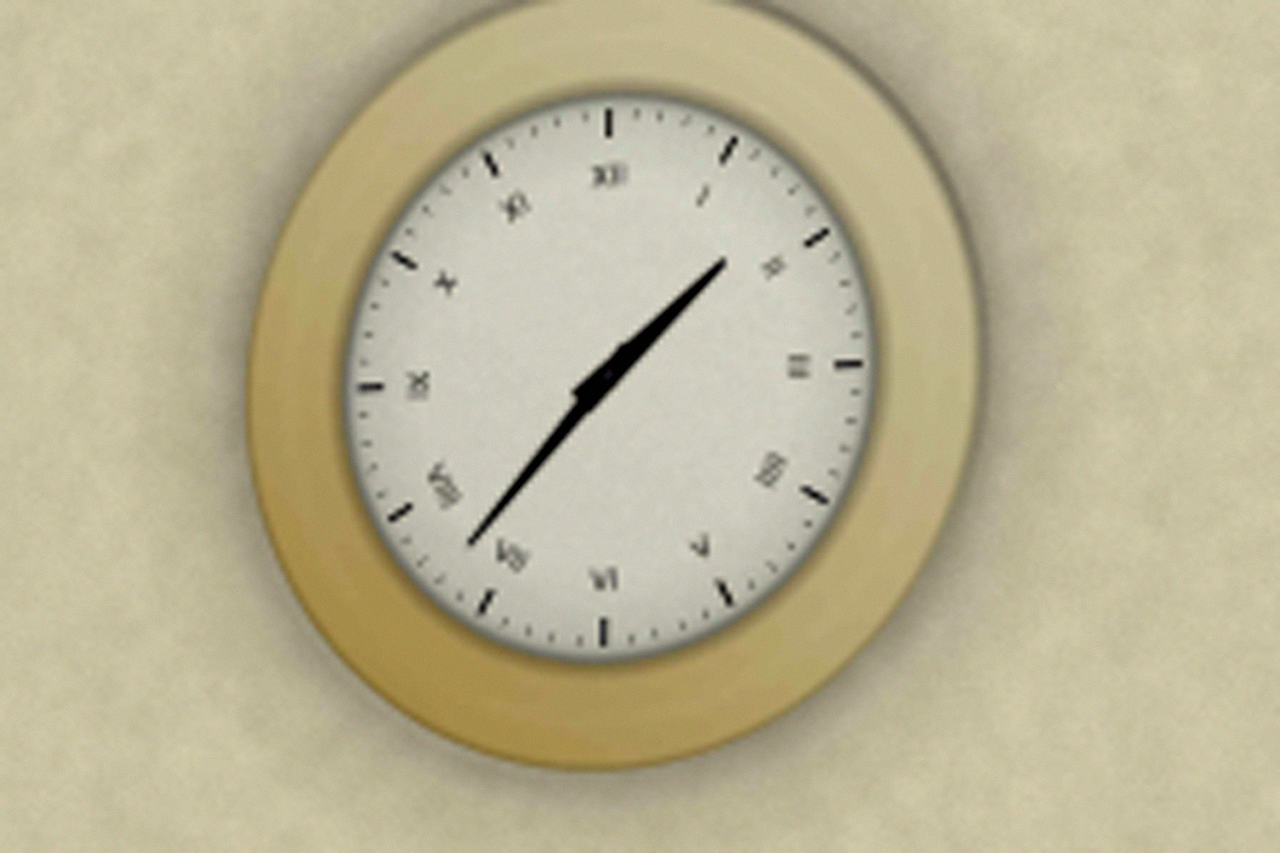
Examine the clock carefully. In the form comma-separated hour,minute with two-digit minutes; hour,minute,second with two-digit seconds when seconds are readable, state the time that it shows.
1,37
